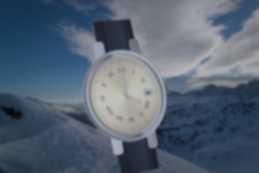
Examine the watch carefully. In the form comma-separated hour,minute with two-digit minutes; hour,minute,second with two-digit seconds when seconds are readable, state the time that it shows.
4,00
